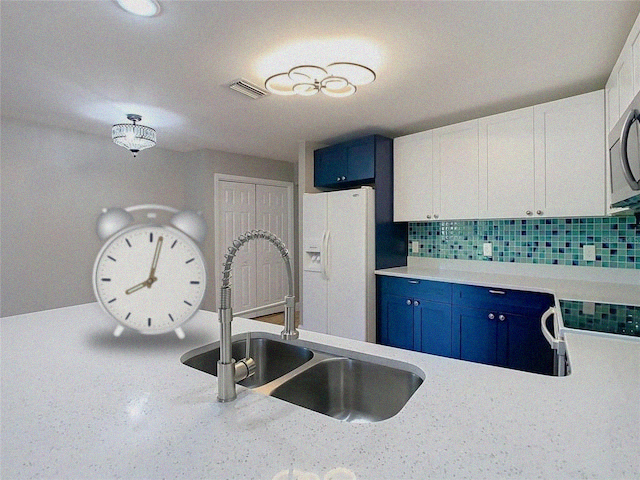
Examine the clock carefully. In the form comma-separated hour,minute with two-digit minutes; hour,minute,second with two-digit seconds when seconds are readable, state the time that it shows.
8,02
